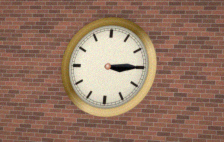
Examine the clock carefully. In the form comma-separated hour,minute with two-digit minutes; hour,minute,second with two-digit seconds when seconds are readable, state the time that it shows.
3,15
